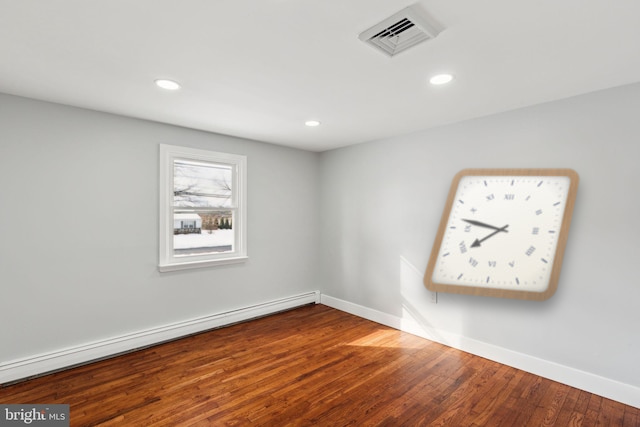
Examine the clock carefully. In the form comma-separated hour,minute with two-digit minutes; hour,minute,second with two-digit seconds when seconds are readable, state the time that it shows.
7,47
